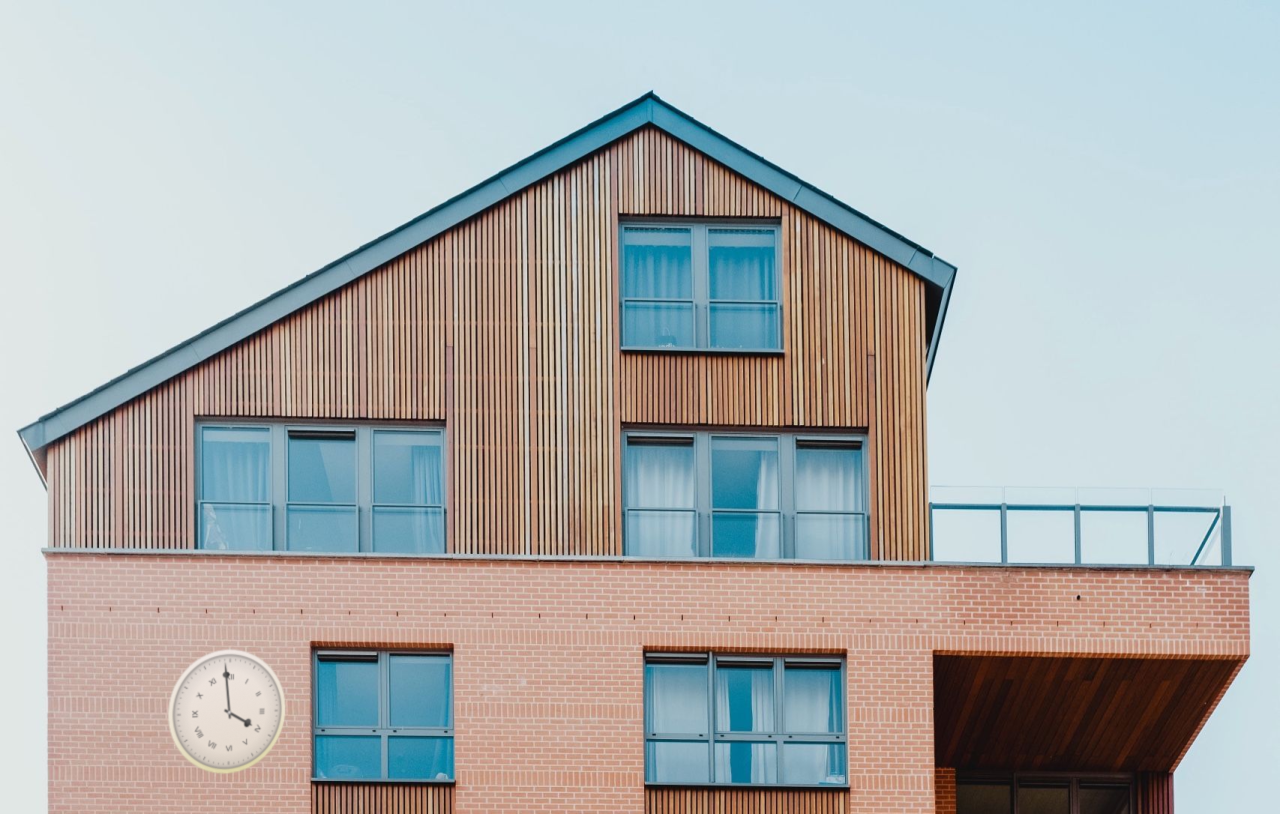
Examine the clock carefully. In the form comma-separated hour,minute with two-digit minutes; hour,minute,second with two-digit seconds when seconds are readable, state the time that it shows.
3,59
